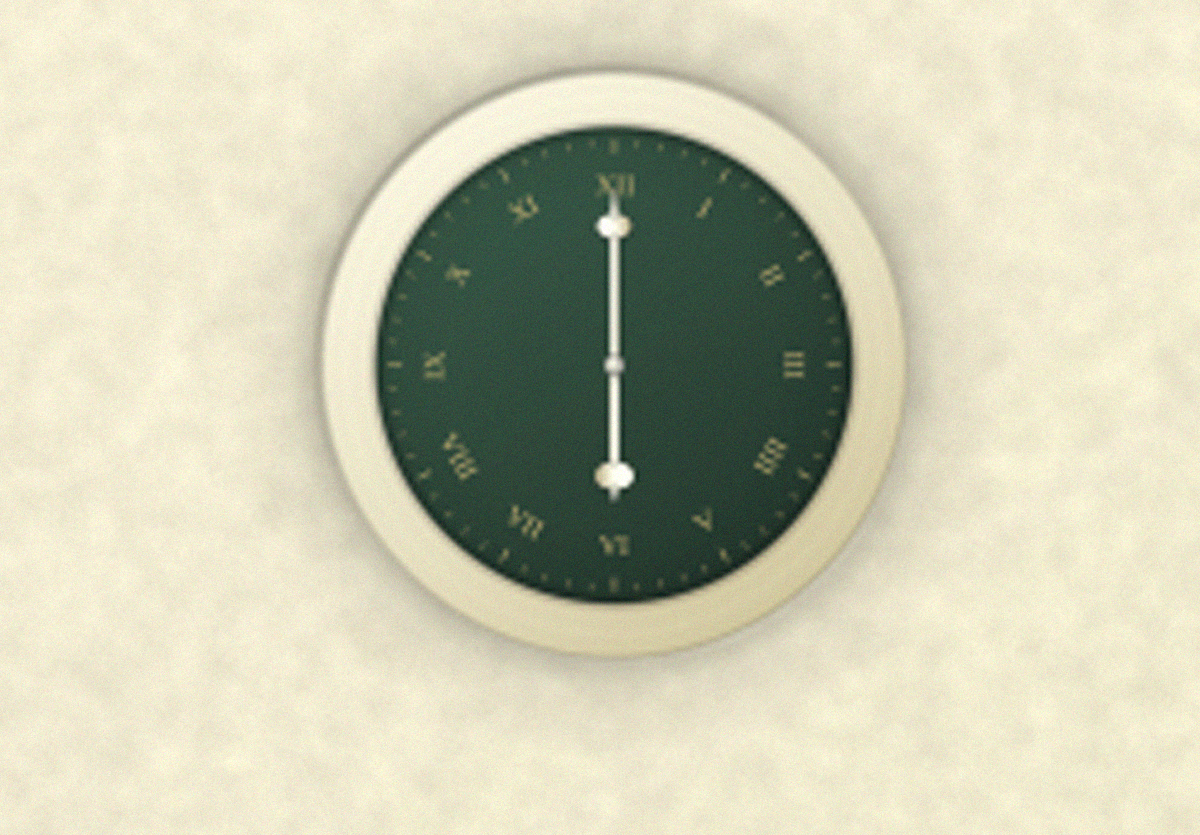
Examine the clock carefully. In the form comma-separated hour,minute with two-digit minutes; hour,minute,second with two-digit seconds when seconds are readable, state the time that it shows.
6,00
